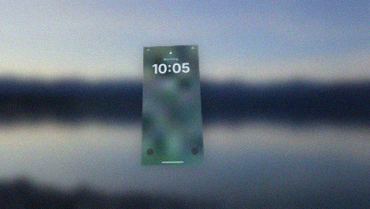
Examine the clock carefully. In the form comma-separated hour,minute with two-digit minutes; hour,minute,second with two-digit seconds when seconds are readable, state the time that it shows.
10,05
